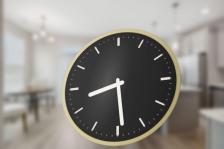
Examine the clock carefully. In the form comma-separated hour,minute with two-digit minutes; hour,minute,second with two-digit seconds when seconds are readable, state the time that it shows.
8,29
